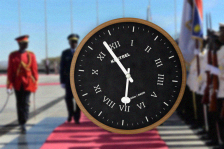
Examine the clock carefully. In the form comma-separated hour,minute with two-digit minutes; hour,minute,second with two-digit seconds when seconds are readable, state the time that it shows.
6,58
